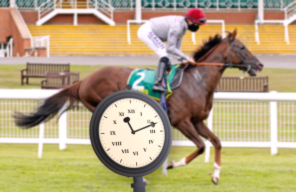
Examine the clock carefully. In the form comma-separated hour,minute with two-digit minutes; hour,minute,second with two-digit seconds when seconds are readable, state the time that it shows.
11,12
